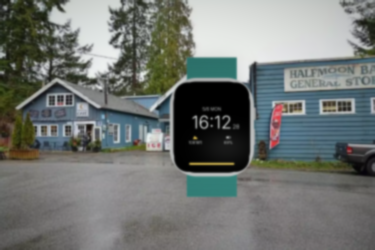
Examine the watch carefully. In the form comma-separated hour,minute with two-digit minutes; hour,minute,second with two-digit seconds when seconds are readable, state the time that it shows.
16,12
